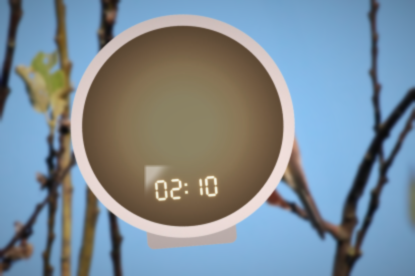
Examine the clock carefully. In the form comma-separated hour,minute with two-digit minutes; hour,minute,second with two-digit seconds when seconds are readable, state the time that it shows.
2,10
